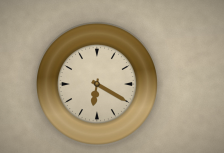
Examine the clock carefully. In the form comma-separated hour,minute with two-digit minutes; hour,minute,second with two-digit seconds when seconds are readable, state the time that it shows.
6,20
